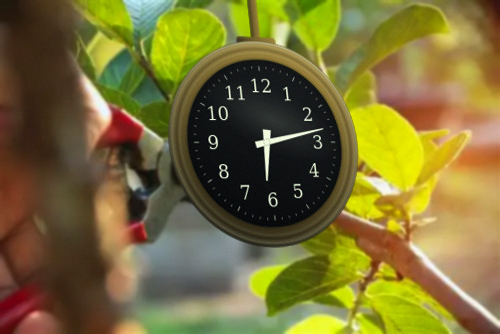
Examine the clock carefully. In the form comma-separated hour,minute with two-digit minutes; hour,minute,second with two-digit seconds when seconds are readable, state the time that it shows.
6,13
